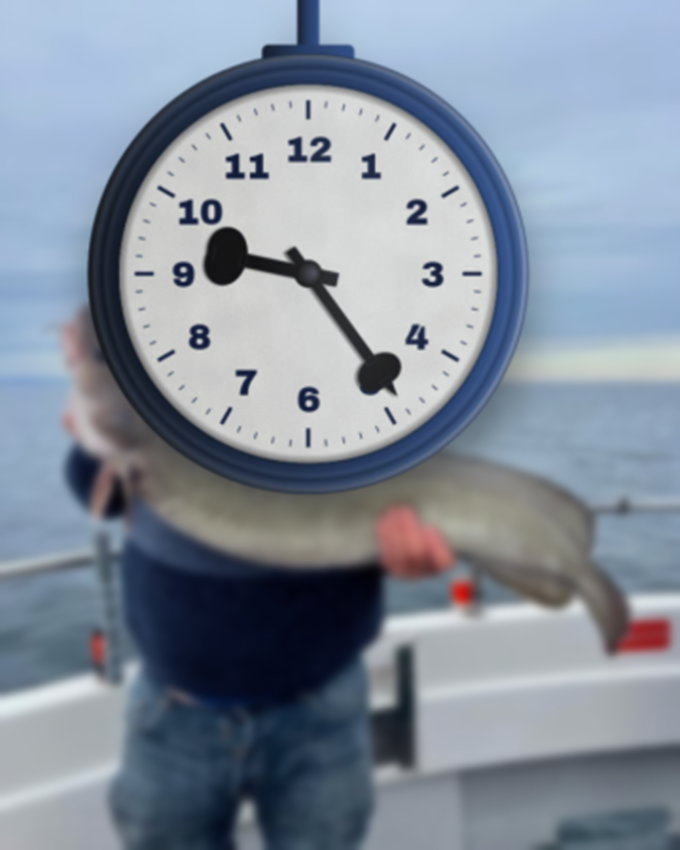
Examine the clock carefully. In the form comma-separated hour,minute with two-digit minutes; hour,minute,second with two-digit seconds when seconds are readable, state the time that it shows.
9,24
